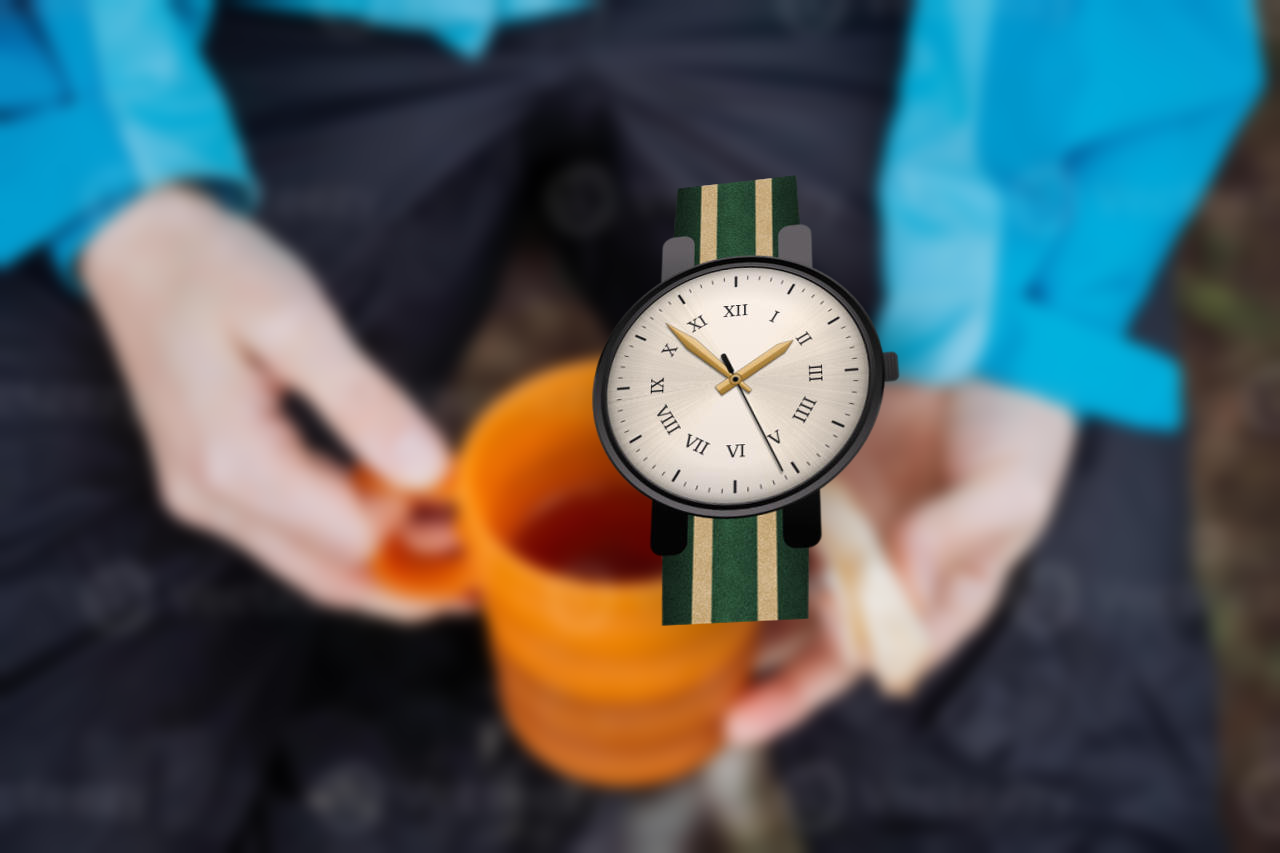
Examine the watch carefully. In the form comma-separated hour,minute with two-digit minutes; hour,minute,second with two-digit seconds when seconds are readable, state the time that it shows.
1,52,26
